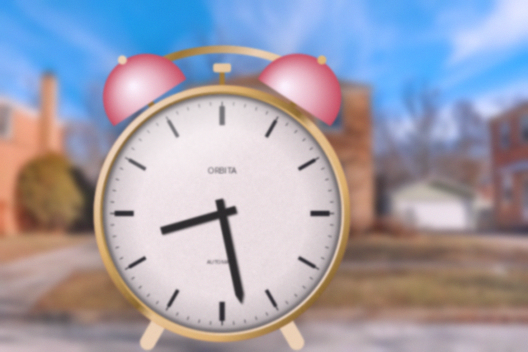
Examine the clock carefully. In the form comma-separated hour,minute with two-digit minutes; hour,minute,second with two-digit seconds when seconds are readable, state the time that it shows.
8,28
